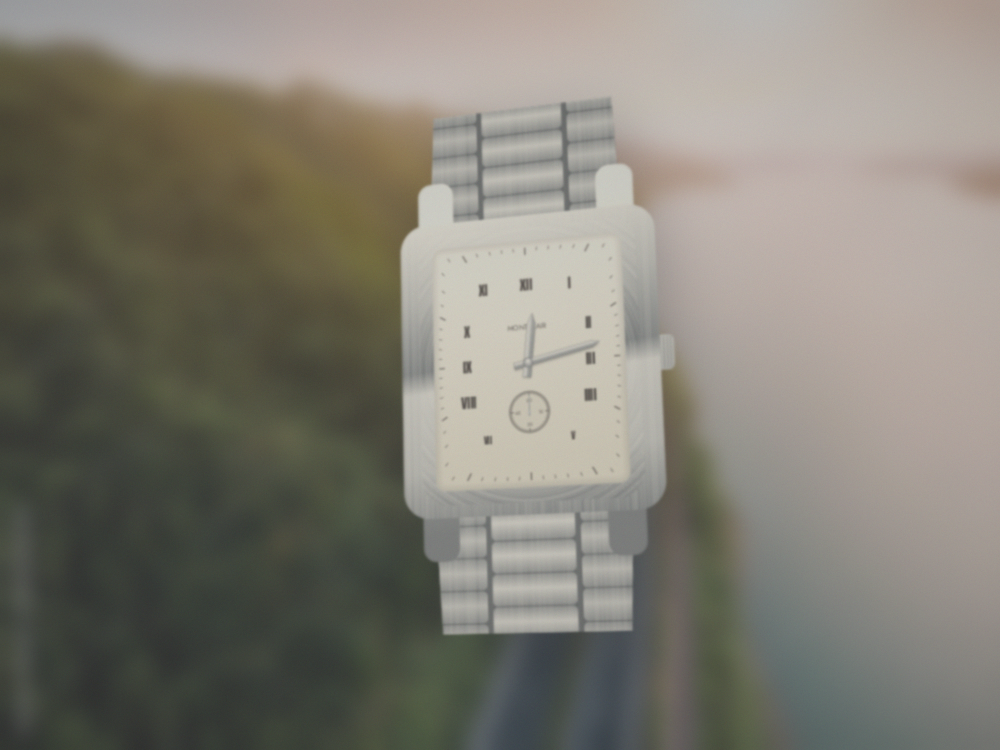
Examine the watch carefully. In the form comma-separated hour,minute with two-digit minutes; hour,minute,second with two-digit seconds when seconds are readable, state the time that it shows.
12,13
